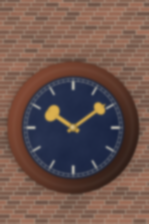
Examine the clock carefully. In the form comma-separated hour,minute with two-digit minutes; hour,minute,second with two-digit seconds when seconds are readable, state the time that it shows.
10,09
